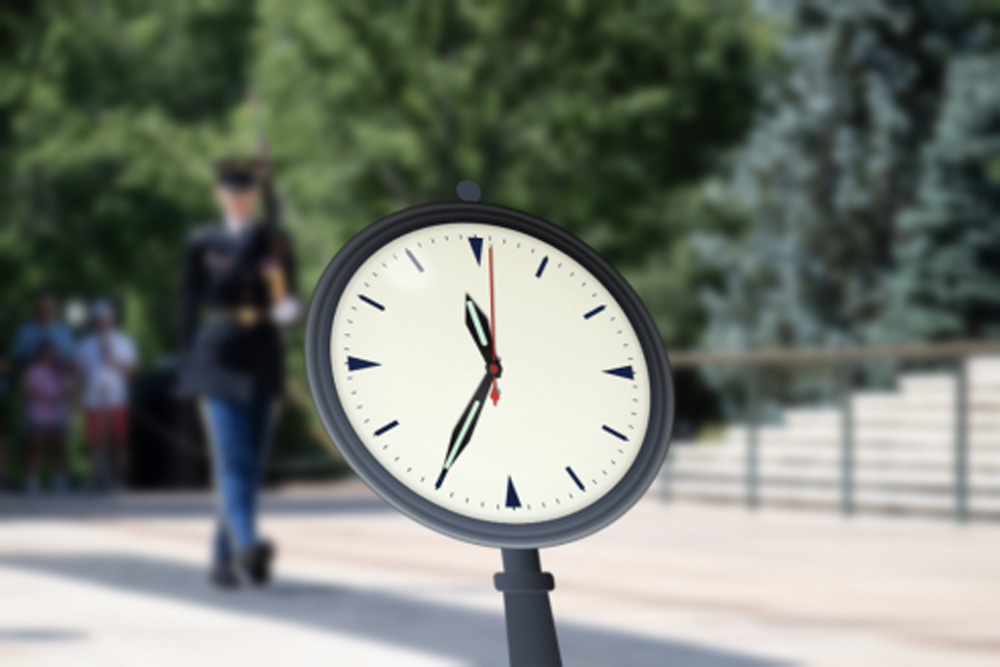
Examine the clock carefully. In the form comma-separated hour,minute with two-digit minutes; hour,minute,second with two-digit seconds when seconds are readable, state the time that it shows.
11,35,01
